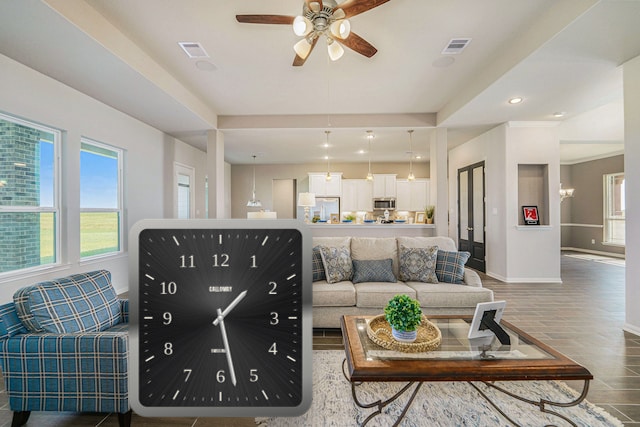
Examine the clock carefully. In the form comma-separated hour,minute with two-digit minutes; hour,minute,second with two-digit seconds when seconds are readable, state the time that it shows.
1,28
